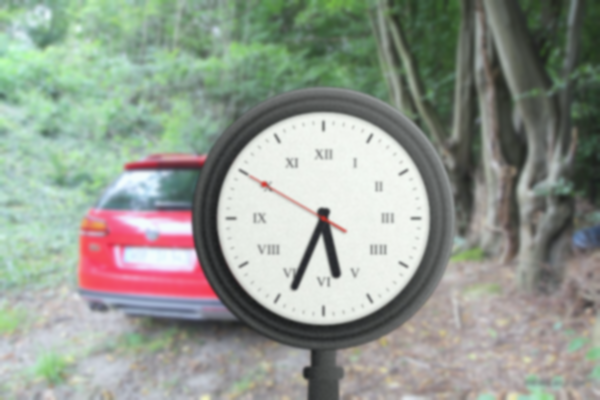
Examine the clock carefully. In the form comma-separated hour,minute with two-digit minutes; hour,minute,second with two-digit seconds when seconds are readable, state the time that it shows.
5,33,50
